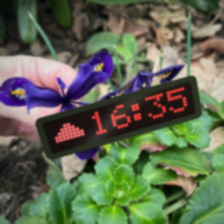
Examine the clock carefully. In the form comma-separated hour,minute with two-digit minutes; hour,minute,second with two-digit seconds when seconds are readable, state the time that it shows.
16,35
